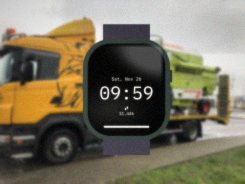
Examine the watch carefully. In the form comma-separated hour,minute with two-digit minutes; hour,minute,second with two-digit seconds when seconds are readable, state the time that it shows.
9,59
